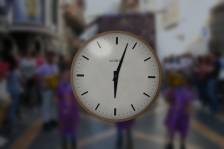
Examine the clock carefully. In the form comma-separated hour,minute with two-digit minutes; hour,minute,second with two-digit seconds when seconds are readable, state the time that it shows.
6,03
